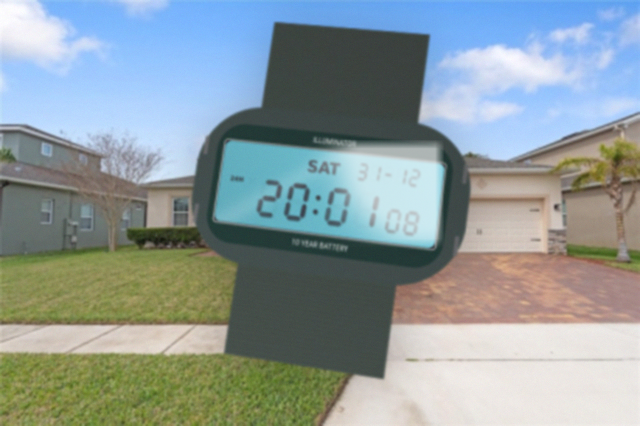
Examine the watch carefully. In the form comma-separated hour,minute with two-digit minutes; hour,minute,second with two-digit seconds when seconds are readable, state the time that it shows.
20,01,08
